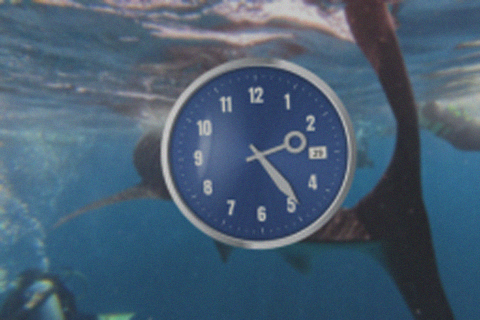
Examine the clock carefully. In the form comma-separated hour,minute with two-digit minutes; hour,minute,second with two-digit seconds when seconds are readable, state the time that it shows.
2,24
